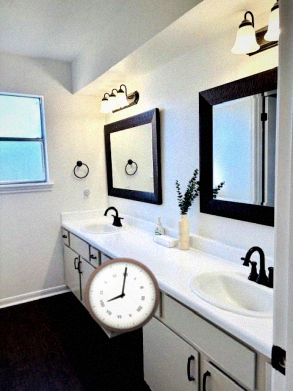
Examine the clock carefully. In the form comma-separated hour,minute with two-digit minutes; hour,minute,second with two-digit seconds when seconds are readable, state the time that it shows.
8,00
